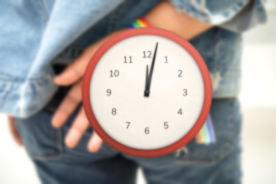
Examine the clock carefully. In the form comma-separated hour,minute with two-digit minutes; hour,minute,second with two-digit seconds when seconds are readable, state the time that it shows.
12,02
